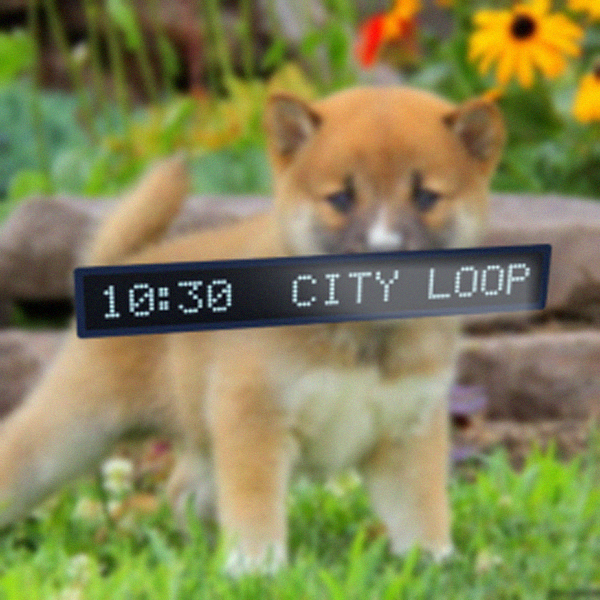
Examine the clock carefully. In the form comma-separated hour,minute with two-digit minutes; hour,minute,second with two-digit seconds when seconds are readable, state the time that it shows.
10,30
